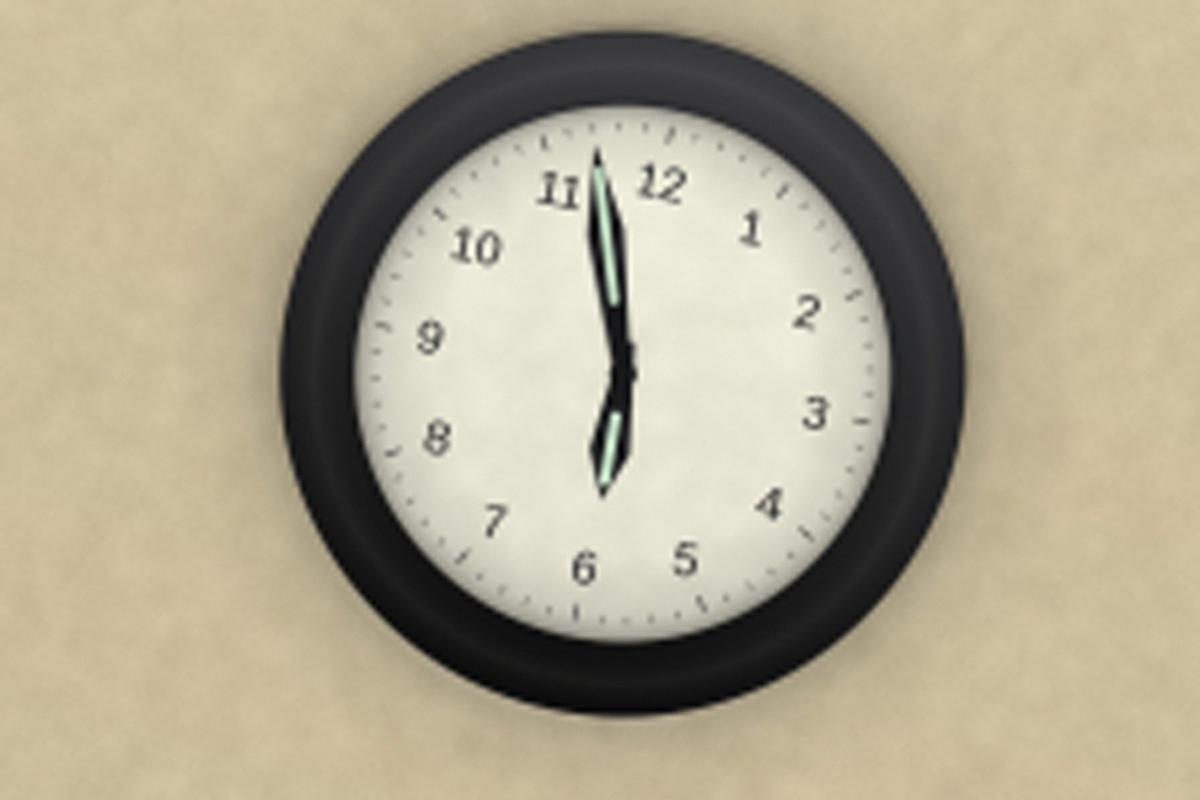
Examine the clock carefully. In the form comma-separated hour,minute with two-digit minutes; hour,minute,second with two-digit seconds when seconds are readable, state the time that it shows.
5,57
